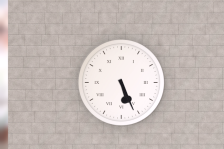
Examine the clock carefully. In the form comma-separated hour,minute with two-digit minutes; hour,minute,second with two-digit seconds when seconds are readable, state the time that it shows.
5,26
